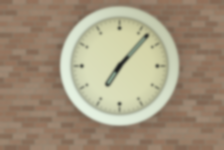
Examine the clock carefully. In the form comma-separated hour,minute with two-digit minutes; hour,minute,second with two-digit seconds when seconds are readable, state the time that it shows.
7,07
